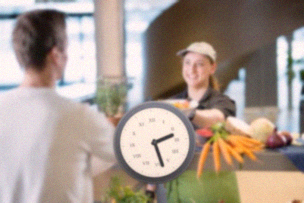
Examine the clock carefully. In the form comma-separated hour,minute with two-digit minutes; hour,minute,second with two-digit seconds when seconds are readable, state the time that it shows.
2,28
